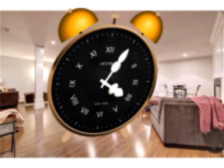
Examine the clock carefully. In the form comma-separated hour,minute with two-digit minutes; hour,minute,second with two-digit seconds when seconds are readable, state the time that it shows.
4,05
